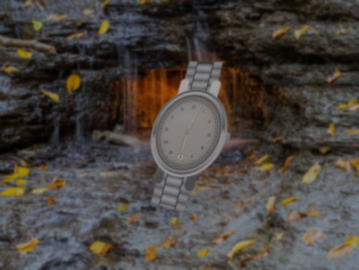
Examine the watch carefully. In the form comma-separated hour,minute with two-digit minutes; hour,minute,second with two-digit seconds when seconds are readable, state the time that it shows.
6,03
